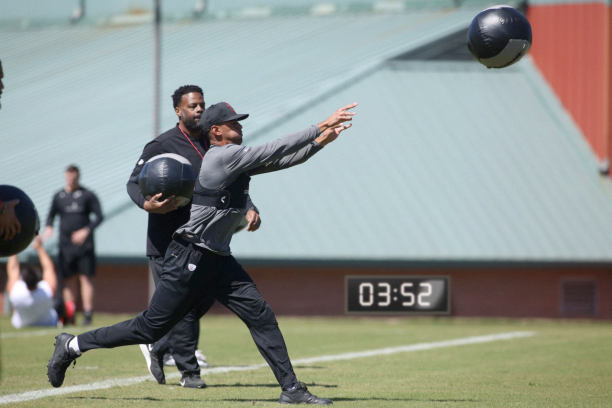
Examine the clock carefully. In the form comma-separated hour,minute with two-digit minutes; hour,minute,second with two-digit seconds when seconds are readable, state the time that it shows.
3,52
